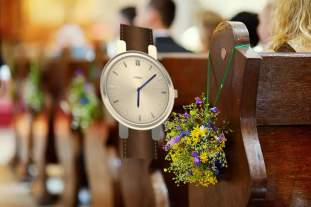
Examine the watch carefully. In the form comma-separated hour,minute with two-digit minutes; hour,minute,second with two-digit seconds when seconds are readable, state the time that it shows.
6,08
